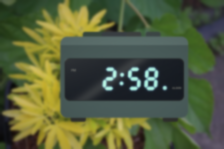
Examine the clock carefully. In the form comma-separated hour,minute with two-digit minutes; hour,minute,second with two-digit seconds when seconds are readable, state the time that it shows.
2,58
